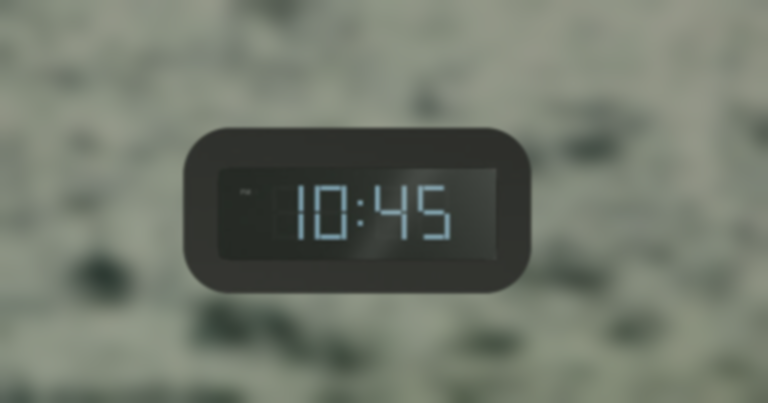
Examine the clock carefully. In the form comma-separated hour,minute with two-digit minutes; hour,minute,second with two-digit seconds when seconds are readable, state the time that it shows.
10,45
